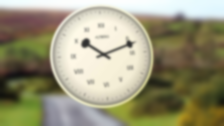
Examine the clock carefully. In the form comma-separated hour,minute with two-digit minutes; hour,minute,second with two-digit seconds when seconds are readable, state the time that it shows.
10,12
